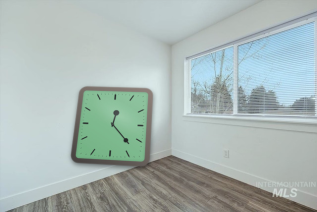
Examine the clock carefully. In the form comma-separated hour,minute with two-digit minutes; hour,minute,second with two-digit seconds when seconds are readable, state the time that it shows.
12,23
